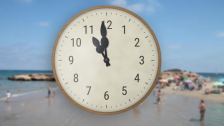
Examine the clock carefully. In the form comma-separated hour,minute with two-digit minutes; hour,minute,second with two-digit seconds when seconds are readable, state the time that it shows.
10,59
